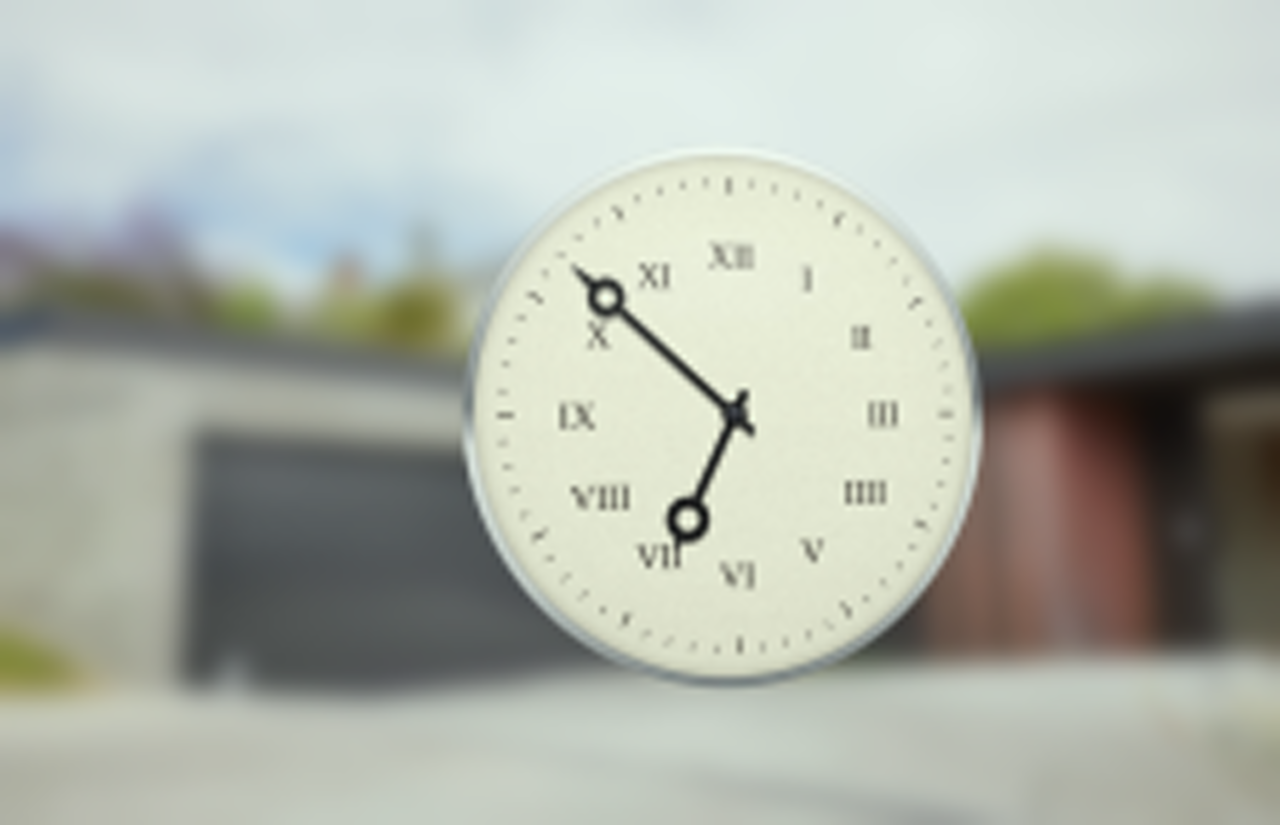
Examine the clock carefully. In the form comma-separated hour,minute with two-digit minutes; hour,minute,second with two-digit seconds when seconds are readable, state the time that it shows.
6,52
